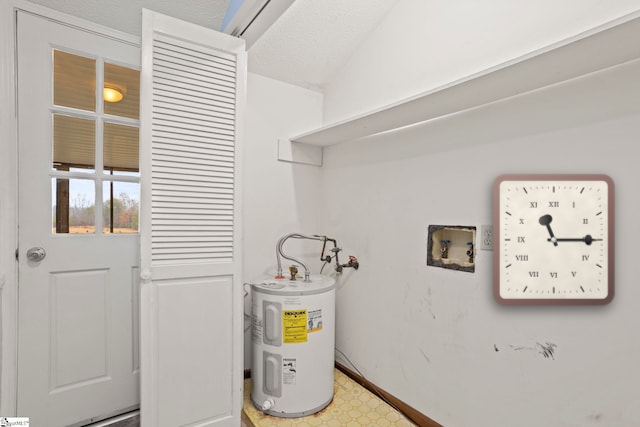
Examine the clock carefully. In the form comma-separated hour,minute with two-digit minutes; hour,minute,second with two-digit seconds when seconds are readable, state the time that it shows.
11,15
